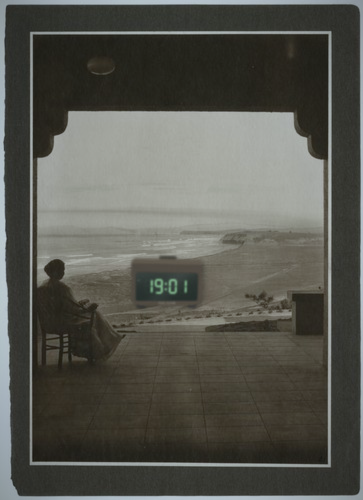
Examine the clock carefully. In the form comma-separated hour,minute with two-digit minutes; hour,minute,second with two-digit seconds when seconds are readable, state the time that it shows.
19,01
